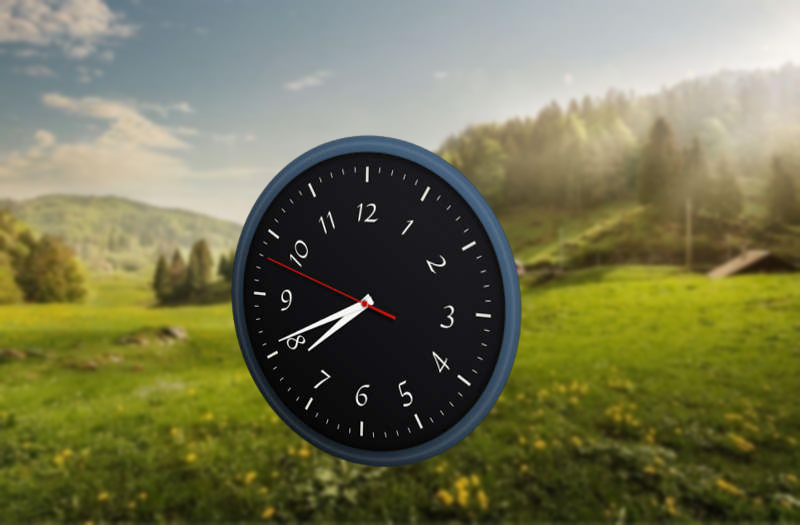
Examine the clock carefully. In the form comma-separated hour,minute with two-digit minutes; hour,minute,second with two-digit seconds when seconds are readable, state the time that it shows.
7,40,48
